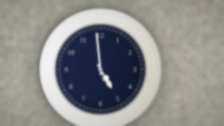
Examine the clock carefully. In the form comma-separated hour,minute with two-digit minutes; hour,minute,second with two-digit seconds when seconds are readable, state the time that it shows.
4,59
